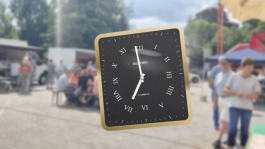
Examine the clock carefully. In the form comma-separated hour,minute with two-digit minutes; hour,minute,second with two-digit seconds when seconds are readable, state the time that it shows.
6,59
